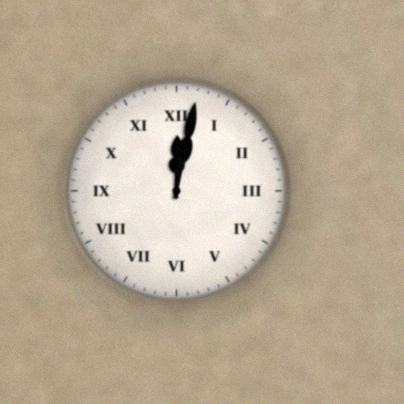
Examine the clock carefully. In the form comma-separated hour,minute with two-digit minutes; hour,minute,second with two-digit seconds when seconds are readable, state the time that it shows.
12,02
